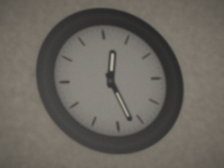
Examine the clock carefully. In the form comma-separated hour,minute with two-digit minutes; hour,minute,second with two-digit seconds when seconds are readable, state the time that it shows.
12,27
